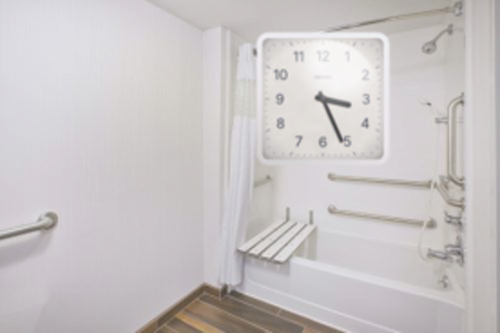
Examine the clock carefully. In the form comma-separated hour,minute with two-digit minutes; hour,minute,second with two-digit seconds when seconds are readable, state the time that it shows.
3,26
